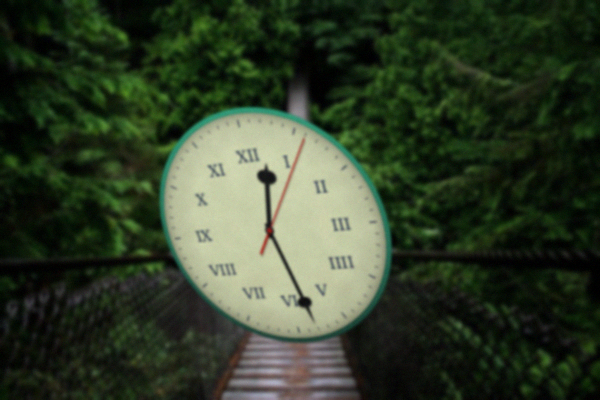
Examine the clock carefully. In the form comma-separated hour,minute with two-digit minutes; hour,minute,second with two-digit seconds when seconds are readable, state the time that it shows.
12,28,06
